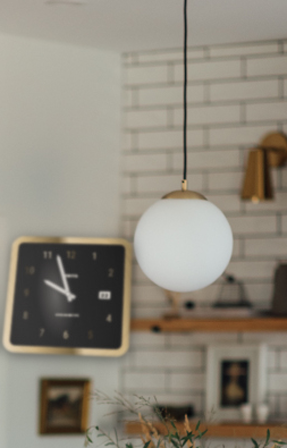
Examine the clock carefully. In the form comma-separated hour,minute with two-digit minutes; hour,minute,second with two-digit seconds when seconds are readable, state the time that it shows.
9,57
